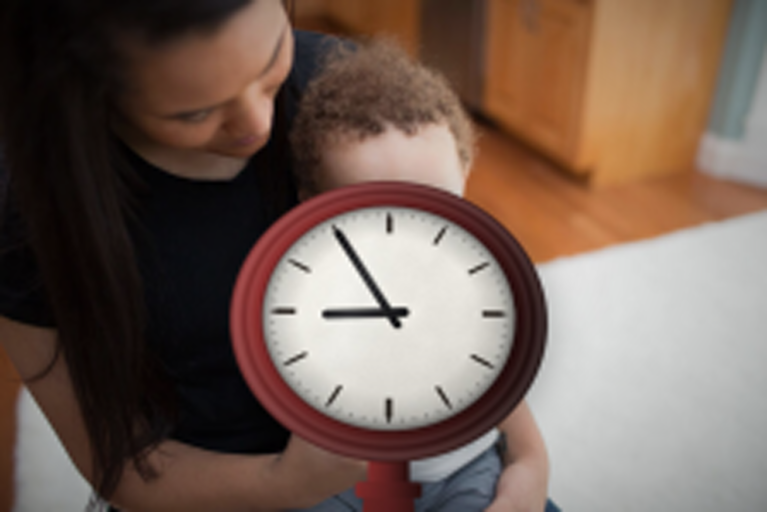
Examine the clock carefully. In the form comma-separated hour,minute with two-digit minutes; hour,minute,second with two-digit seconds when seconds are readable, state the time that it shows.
8,55
